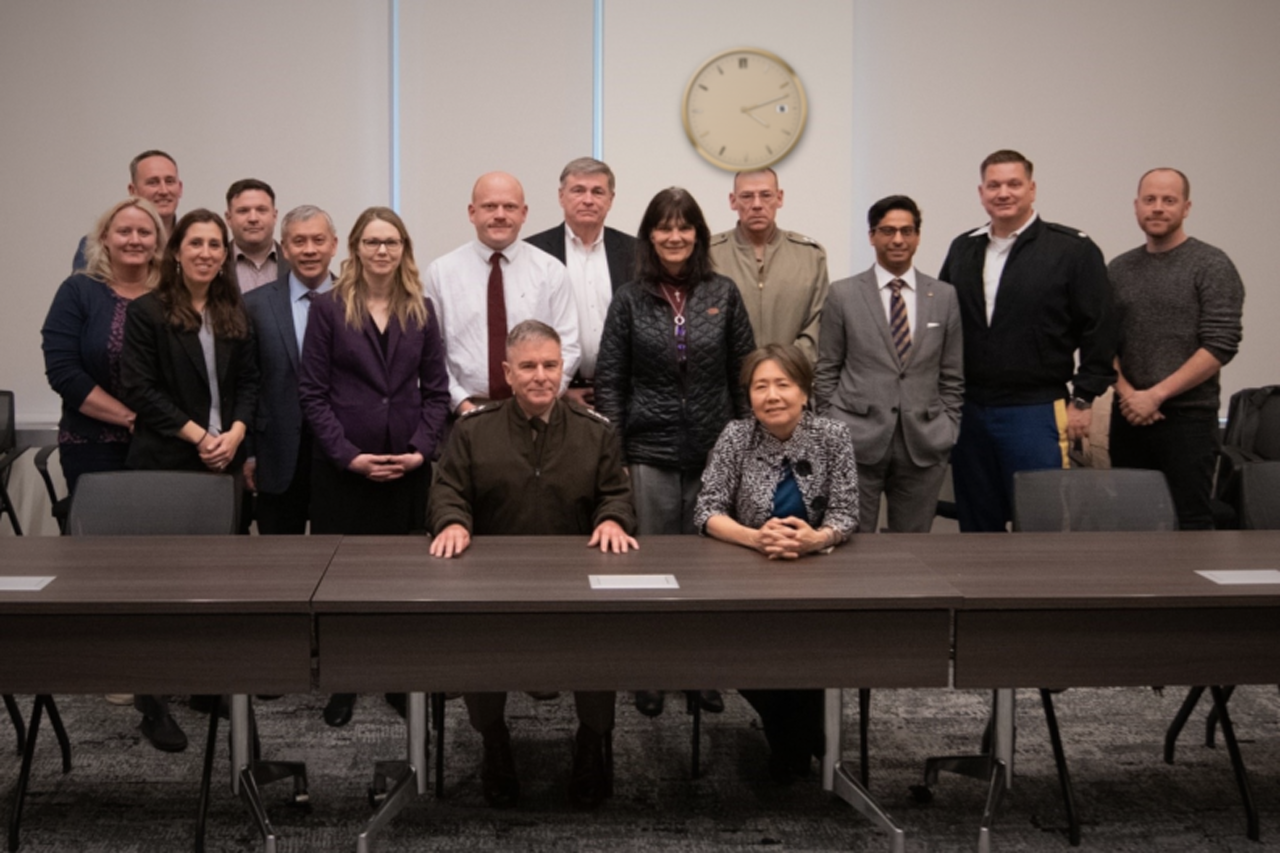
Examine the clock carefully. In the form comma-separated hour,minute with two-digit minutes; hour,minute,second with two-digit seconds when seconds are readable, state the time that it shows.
4,12
